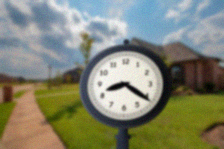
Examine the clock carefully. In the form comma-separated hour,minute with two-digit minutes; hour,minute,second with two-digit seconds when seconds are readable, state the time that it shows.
8,21
